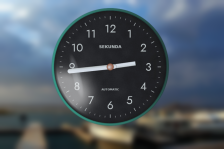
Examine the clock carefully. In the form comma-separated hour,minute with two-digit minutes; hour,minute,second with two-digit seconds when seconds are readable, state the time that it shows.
2,44
